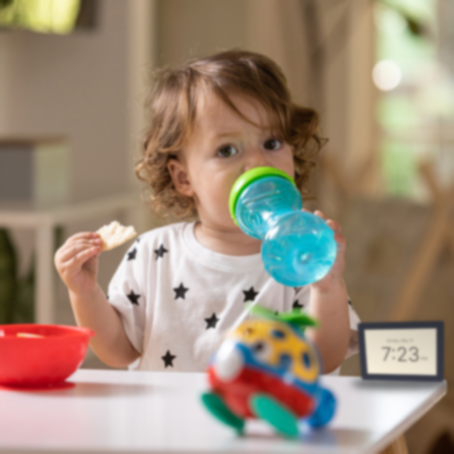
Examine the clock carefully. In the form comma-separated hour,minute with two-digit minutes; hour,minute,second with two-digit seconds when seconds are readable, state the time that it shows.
7,23
